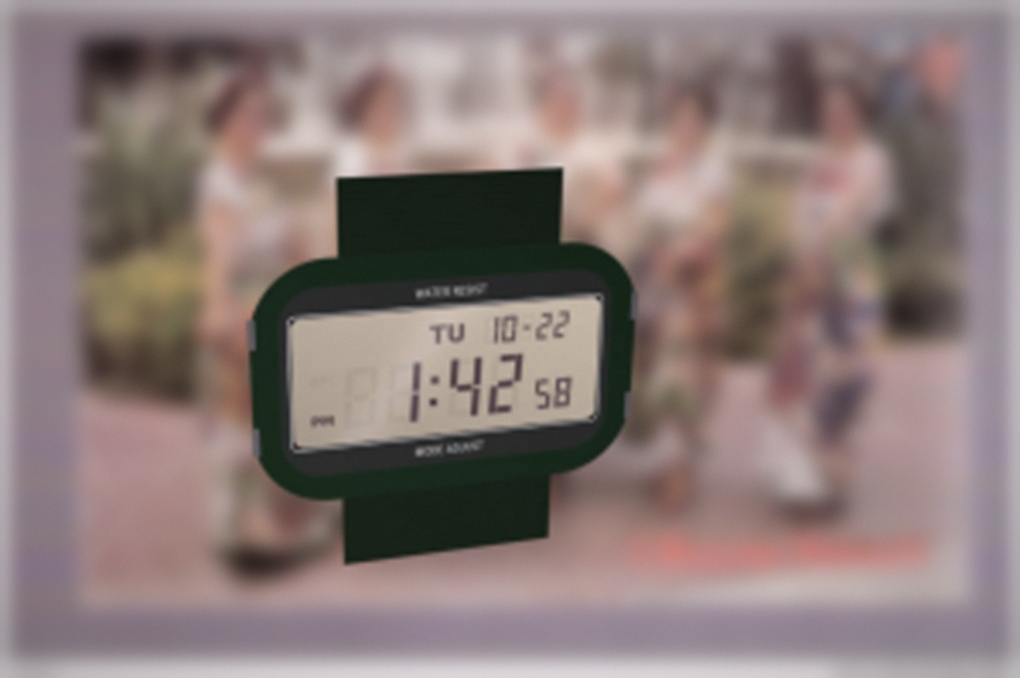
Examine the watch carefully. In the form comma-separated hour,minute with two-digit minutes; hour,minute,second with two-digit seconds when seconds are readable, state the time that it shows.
1,42,58
